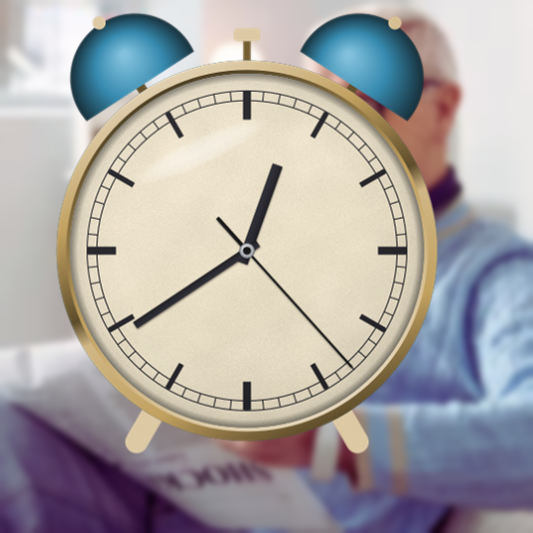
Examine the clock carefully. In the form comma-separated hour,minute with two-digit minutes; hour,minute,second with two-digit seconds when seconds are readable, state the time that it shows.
12,39,23
